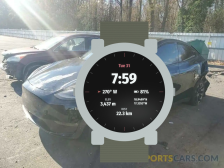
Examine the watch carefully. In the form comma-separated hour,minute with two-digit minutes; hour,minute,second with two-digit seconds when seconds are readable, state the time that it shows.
7,59
